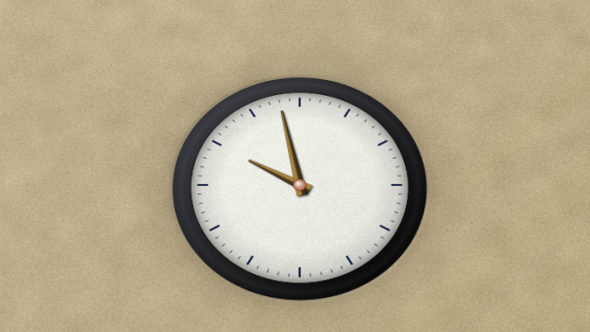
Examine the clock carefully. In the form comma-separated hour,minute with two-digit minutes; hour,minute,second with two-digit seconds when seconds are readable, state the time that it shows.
9,58
